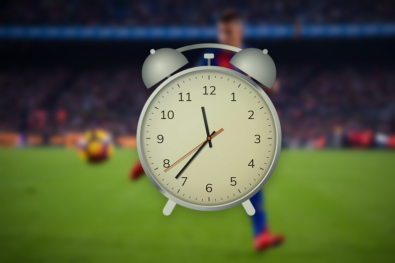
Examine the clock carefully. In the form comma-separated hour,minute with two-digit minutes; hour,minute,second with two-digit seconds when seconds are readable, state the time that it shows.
11,36,39
